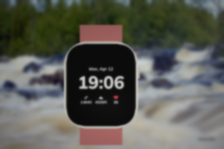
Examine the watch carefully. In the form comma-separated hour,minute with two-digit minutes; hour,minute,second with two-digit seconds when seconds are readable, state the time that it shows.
19,06
